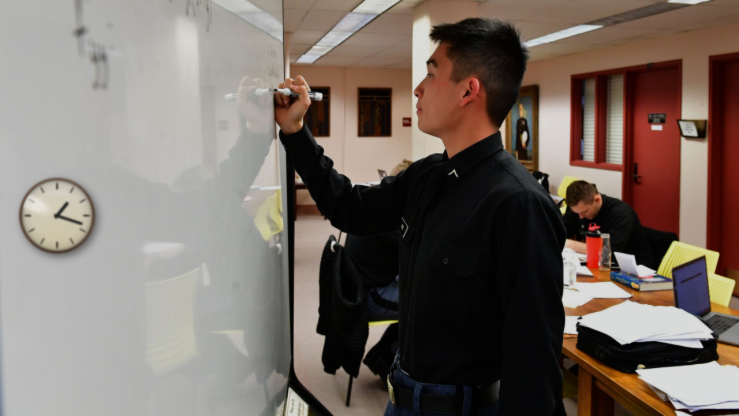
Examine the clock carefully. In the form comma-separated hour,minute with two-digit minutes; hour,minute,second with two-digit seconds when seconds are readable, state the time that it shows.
1,18
